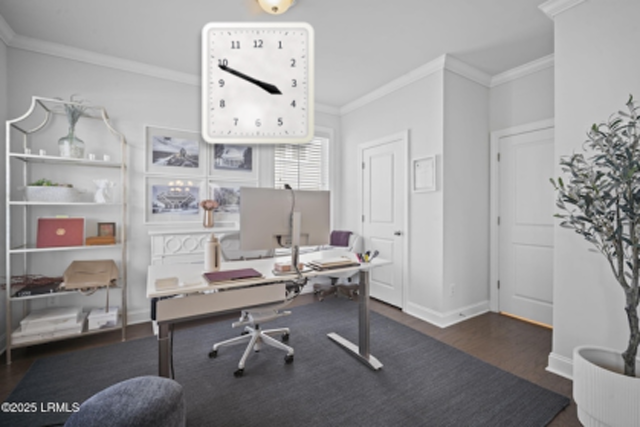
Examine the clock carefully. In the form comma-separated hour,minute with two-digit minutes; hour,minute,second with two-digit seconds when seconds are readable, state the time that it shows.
3,49
